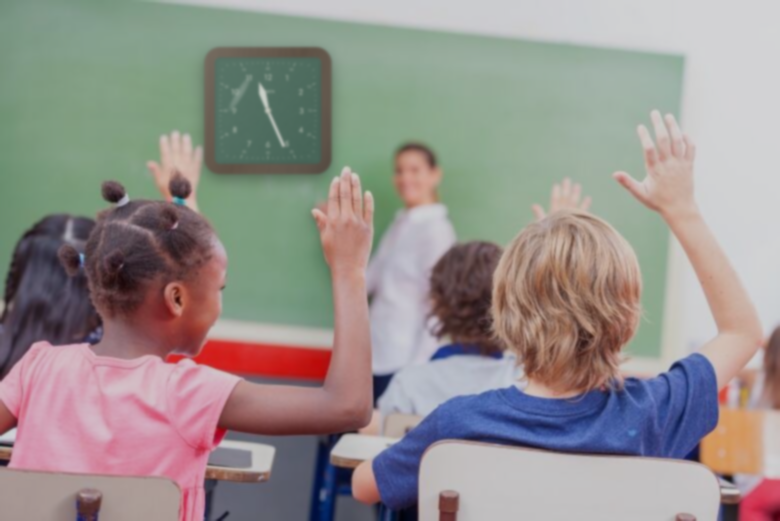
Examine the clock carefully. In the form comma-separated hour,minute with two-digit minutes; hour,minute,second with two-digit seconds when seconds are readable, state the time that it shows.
11,26
